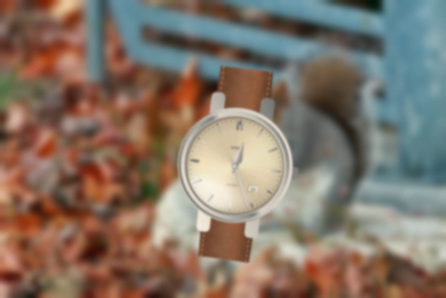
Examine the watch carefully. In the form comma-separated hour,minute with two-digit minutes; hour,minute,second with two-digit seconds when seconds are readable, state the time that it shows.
12,26
